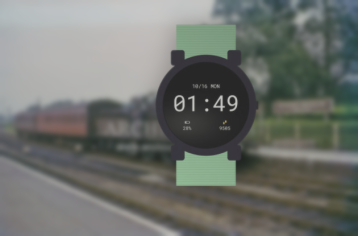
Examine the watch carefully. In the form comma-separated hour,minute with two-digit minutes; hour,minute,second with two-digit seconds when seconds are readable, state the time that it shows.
1,49
